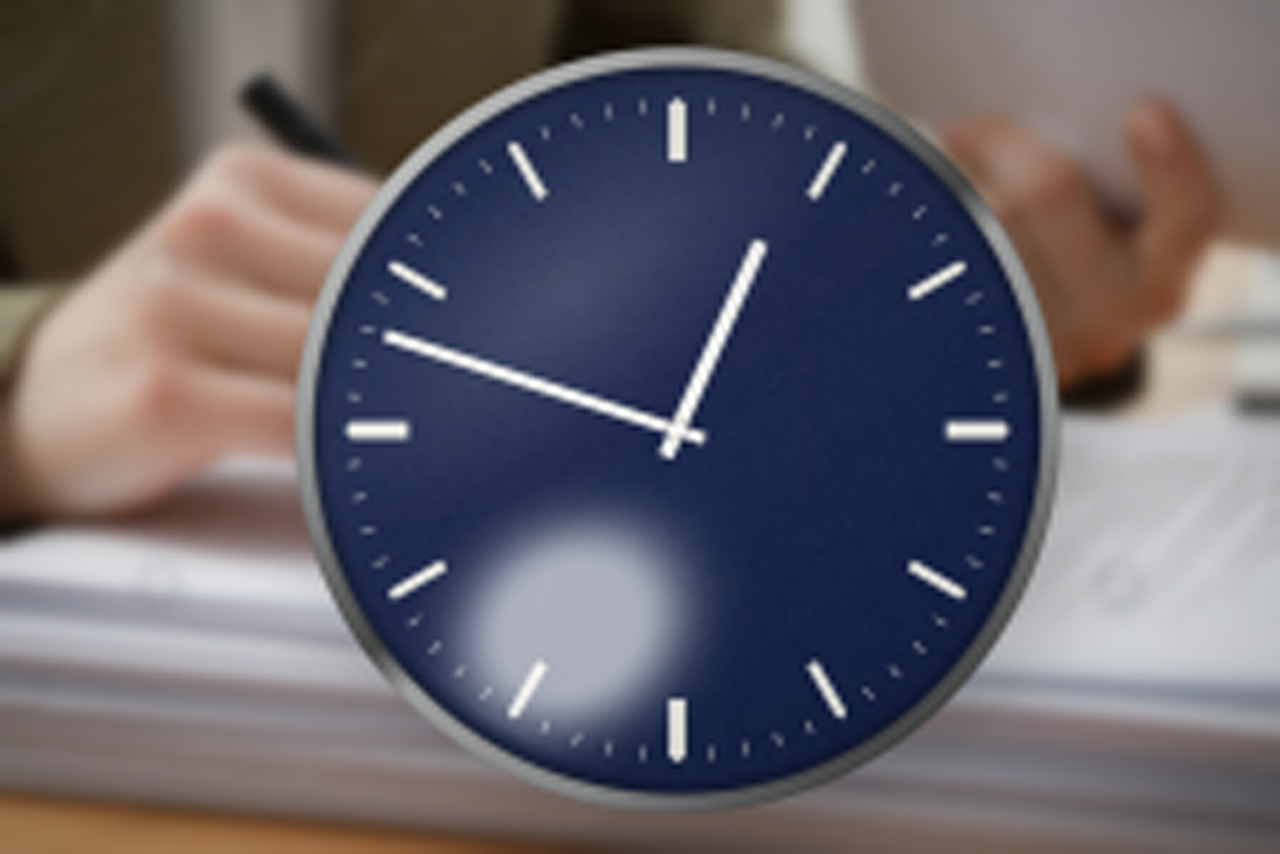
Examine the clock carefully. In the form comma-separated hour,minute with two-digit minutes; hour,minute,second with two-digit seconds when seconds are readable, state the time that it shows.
12,48
